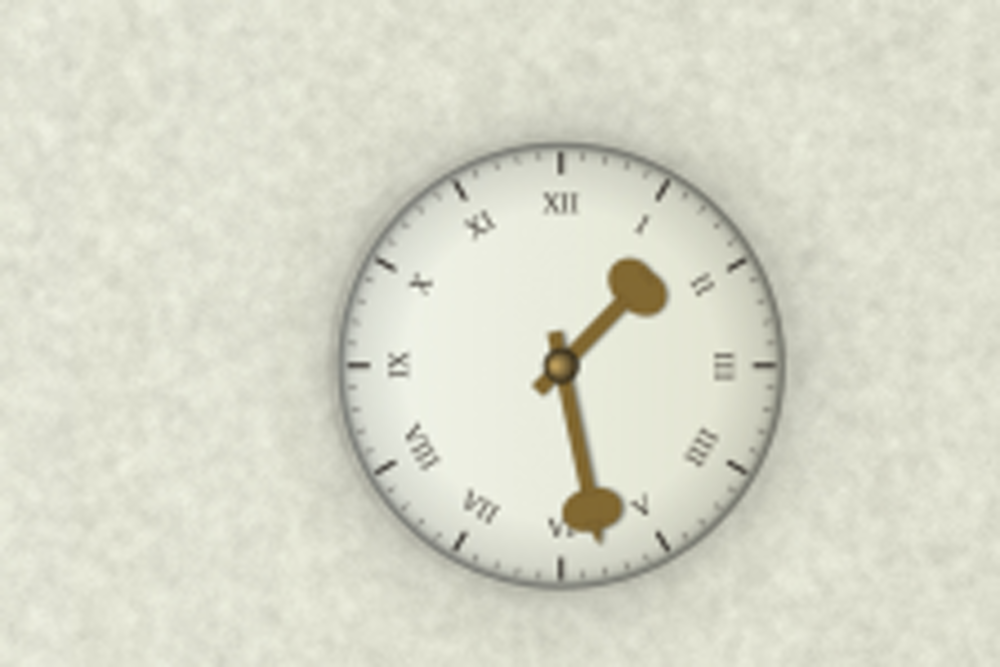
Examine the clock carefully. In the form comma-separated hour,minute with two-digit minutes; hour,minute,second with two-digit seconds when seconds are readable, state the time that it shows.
1,28
